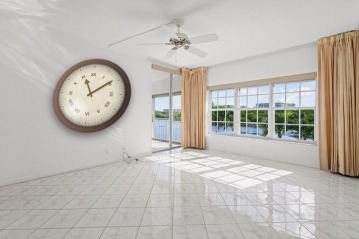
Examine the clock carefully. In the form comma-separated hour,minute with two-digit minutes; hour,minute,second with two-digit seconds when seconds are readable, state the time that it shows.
11,09
